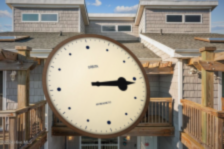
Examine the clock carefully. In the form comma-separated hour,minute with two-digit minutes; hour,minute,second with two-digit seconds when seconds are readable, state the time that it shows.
3,16
